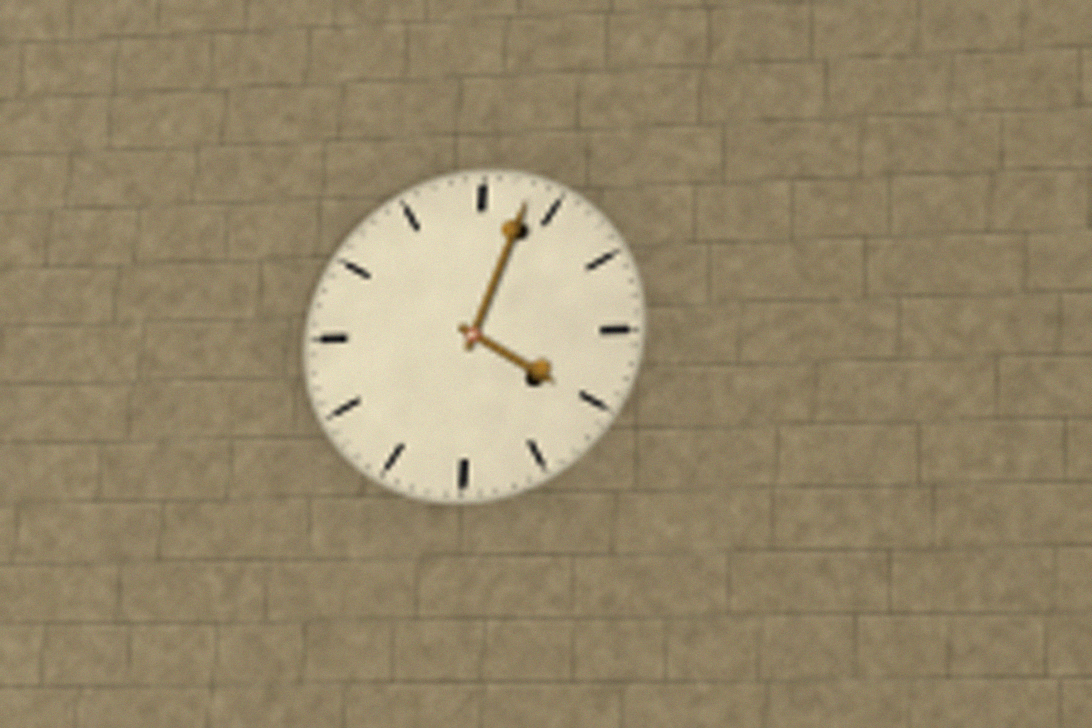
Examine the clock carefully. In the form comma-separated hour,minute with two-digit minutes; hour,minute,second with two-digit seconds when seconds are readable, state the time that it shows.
4,03
